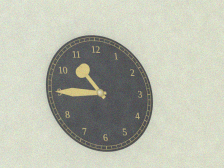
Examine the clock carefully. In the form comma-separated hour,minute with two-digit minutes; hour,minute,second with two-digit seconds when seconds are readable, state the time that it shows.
10,45
